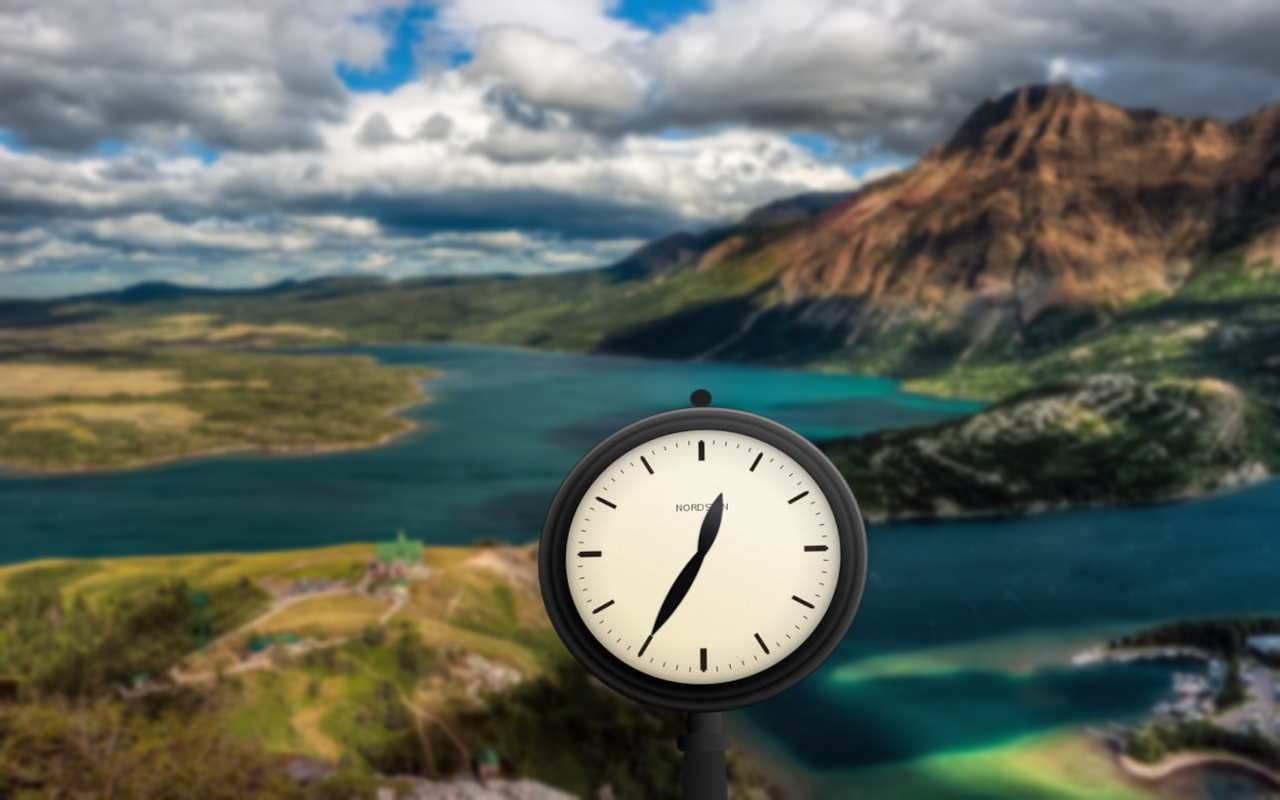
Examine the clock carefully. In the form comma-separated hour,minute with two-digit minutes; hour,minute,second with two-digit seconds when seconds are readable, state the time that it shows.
12,35
